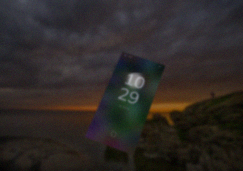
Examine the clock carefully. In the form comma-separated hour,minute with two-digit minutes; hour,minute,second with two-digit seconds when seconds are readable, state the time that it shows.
10,29
